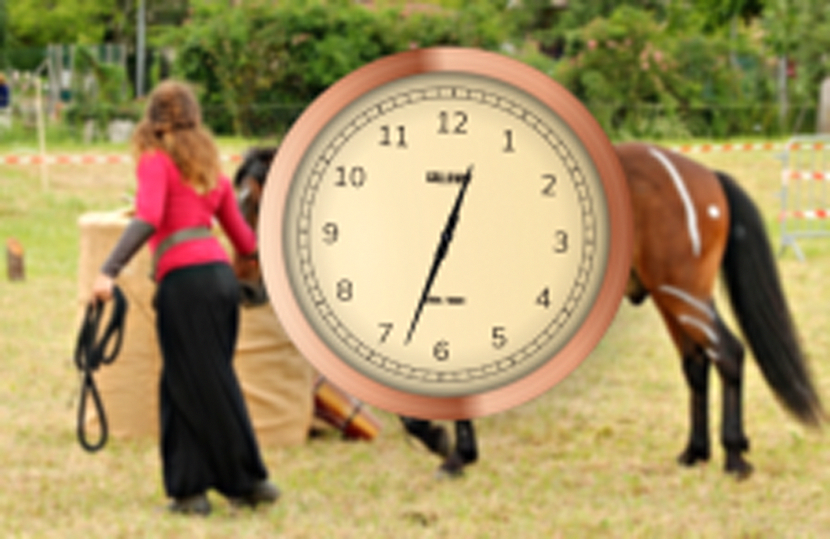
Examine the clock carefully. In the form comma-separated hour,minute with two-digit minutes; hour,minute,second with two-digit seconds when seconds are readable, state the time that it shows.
12,33
